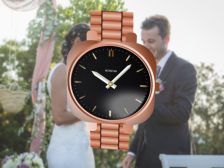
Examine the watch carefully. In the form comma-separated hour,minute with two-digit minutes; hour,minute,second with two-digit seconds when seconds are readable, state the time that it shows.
10,07
